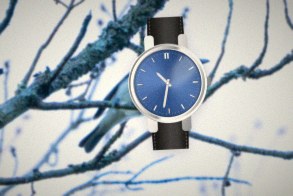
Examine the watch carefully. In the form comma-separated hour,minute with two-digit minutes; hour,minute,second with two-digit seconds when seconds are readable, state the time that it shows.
10,32
